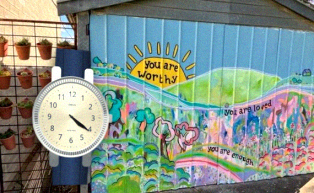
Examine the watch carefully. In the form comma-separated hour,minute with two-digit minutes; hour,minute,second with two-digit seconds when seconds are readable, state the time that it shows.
4,21
